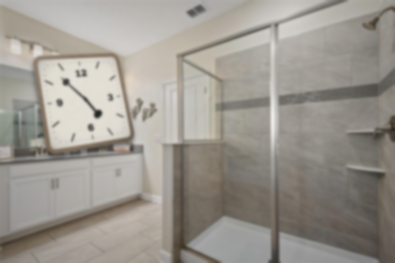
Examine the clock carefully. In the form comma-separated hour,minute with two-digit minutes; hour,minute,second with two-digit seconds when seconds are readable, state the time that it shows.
4,53
